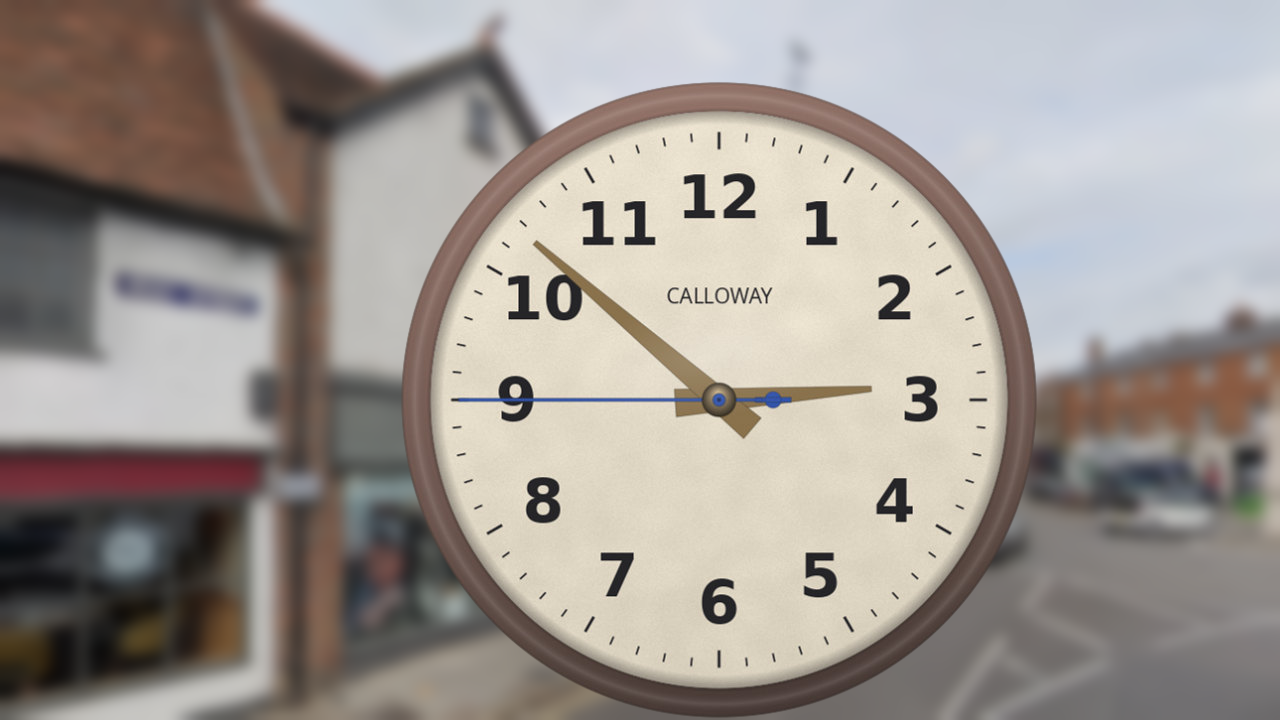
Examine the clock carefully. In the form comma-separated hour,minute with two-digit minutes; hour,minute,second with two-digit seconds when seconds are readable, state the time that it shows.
2,51,45
